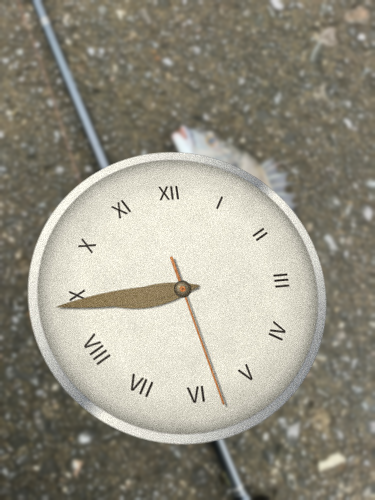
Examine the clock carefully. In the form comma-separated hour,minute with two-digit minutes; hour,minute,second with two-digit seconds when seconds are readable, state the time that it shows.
8,44,28
